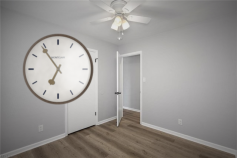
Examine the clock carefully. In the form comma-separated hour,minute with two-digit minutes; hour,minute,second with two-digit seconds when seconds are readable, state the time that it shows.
6,54
